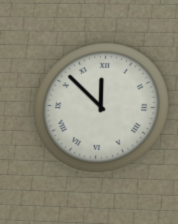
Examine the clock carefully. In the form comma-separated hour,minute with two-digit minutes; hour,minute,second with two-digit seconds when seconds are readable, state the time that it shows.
11,52
